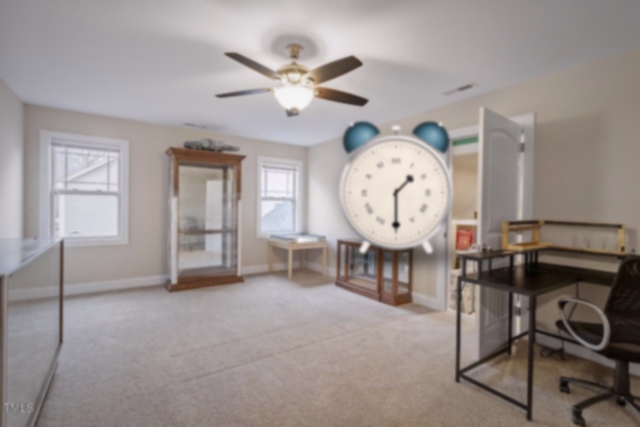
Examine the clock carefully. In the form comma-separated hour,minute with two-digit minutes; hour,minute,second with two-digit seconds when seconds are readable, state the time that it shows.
1,30
